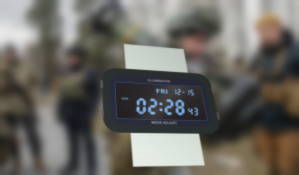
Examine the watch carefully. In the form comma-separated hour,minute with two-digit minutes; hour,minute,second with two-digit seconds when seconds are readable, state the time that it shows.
2,28
